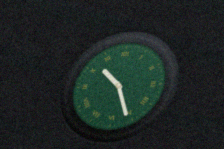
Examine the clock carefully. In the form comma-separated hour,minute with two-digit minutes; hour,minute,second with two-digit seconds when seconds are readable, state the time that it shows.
10,26
